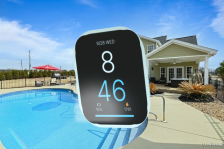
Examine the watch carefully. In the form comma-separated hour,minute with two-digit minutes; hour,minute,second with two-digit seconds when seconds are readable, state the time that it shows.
8,46
